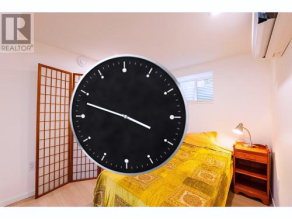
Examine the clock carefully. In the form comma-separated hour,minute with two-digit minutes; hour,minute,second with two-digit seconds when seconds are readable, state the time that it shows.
3,48
